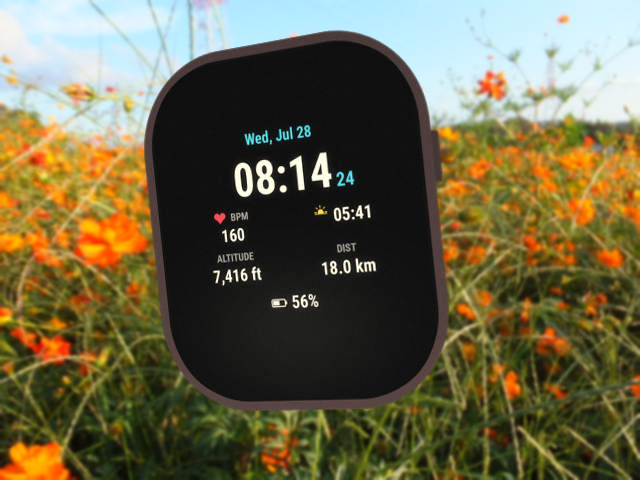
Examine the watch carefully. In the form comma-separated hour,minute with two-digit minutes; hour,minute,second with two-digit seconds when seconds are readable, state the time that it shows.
8,14,24
